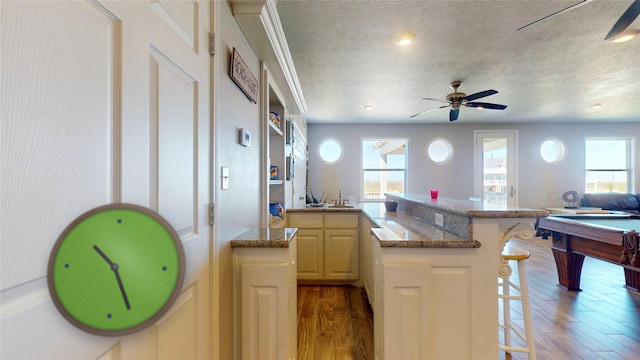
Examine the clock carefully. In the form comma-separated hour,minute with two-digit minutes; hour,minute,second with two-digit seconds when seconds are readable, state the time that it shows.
10,26
